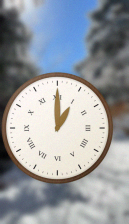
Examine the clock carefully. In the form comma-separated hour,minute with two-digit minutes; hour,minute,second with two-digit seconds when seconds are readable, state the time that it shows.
1,00
